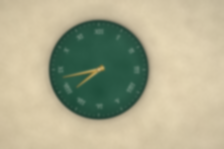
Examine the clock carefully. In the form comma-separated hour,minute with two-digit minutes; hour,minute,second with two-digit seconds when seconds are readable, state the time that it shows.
7,43
